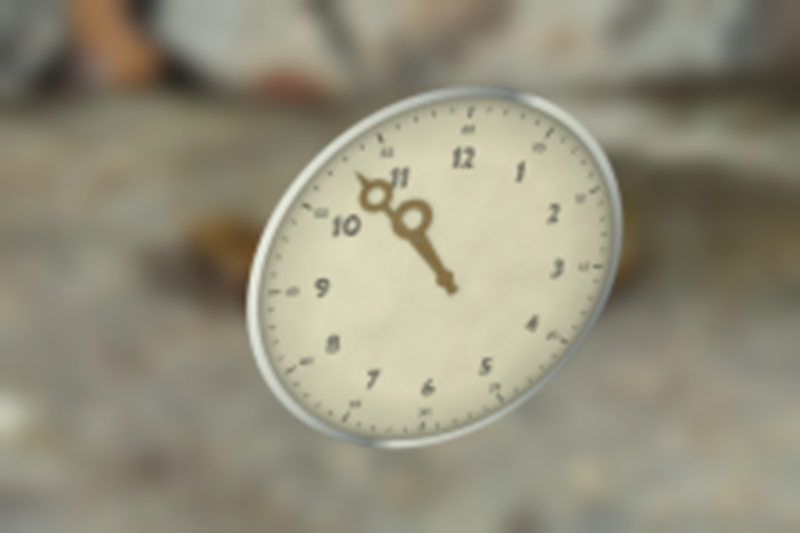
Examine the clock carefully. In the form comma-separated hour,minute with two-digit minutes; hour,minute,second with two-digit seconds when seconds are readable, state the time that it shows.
10,53
